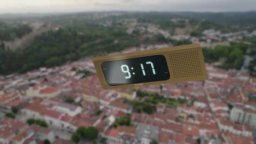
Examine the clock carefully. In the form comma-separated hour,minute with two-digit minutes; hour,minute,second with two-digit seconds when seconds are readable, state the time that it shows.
9,17
